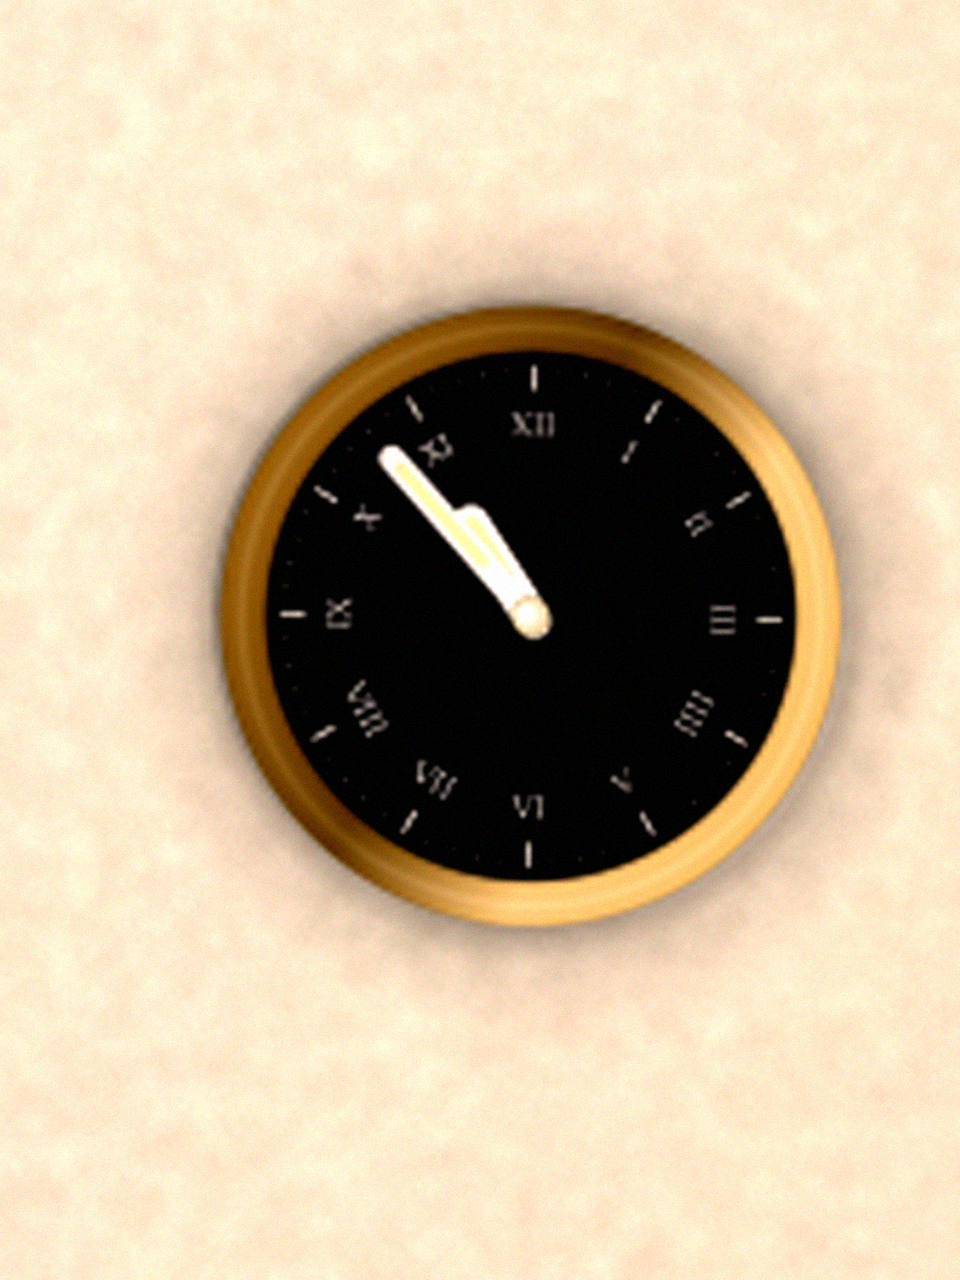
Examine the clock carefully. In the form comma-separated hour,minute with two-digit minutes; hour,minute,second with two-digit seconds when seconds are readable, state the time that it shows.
10,53
